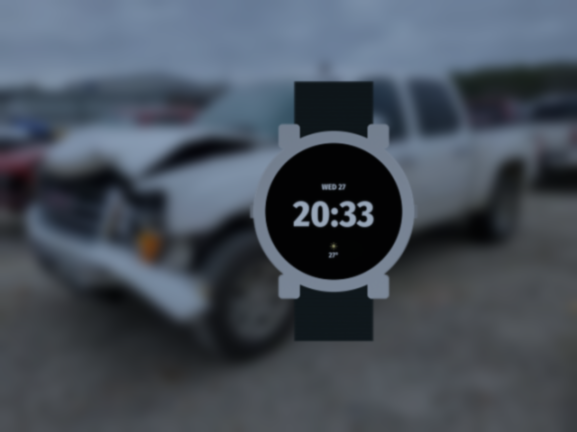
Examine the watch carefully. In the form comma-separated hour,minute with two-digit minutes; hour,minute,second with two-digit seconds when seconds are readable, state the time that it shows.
20,33
